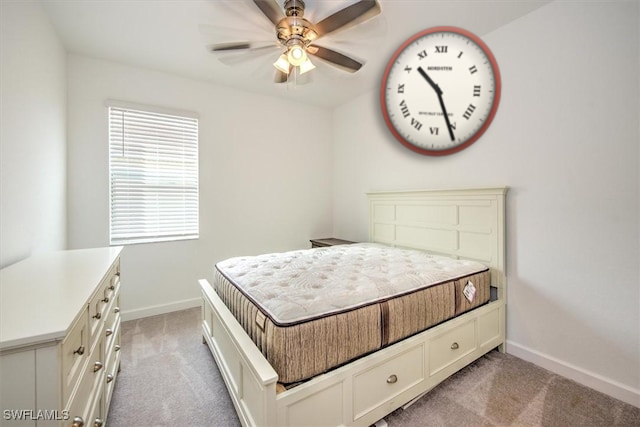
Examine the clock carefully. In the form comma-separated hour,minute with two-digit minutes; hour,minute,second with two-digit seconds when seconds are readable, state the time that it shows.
10,26
